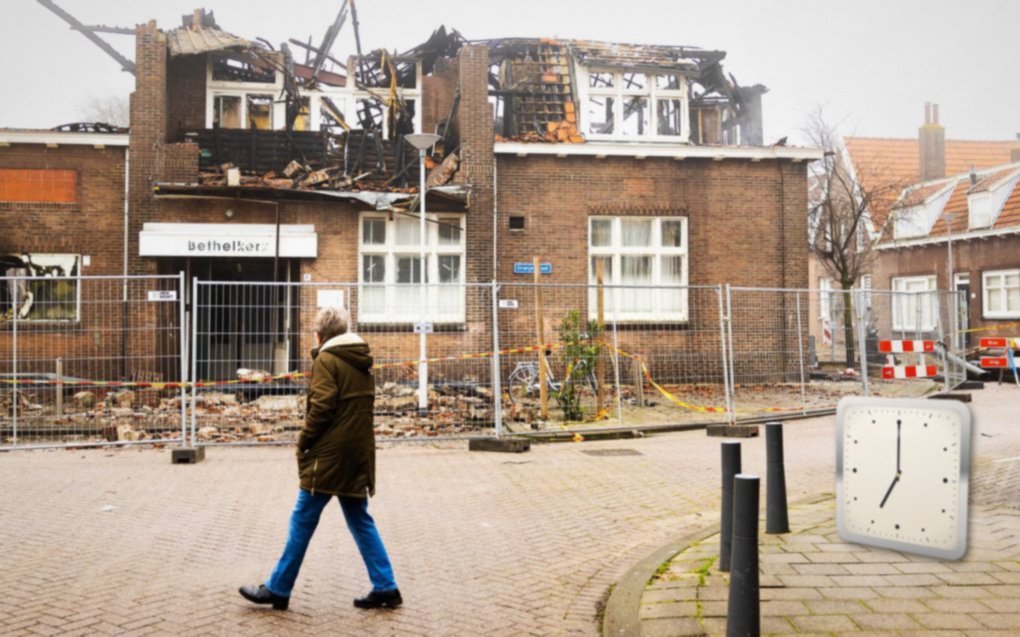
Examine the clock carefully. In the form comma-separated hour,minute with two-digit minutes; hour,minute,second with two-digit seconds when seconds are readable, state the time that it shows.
7,00
